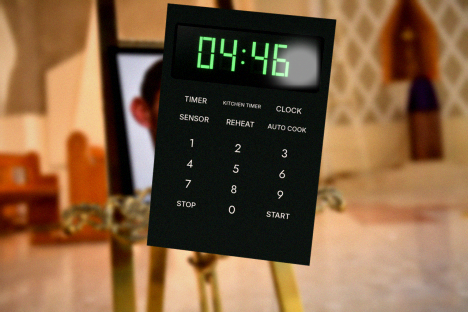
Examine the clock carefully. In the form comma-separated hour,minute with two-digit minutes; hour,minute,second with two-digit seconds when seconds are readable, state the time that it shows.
4,46
